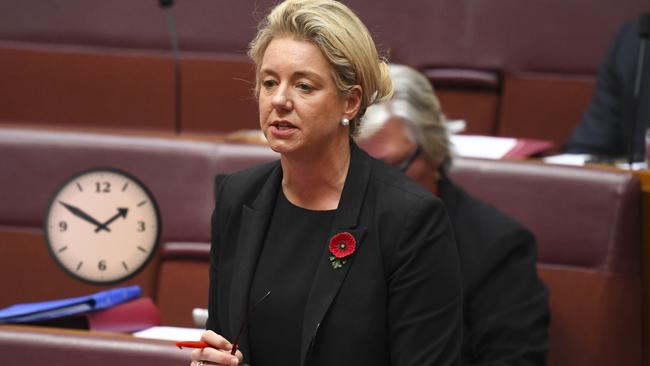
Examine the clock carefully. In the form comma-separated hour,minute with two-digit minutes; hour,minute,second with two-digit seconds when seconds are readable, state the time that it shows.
1,50
